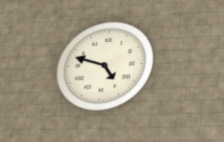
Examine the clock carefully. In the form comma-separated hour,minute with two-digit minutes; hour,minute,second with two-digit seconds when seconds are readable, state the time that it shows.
4,48
